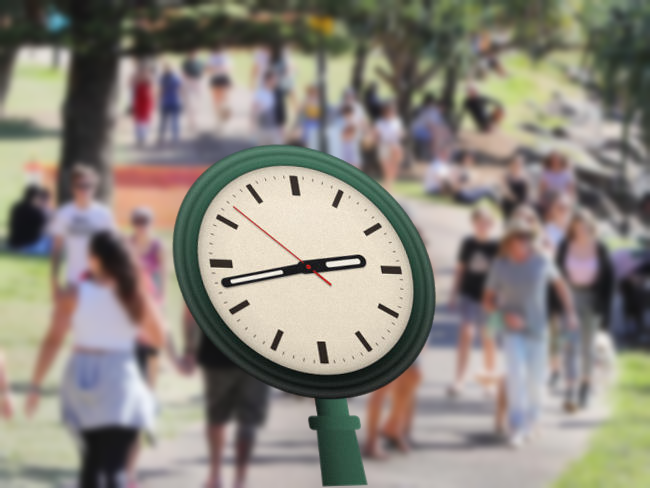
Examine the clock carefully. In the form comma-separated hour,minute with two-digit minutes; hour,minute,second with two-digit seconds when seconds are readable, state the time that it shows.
2,42,52
